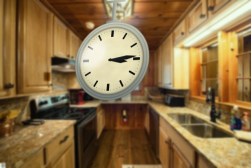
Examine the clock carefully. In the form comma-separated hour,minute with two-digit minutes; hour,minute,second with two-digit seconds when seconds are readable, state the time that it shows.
3,14
